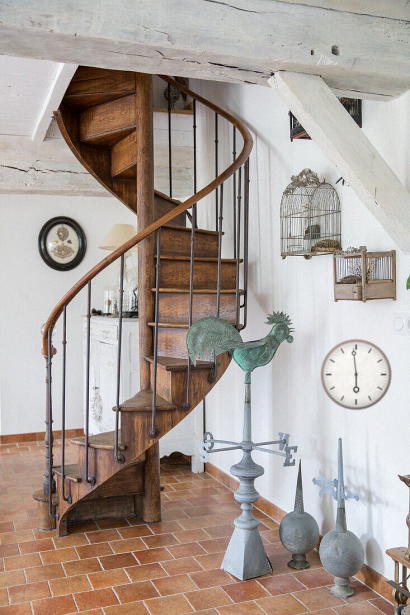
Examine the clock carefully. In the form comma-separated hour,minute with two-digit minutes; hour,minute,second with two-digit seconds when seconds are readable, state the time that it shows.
5,59
